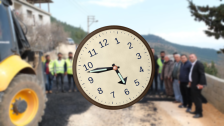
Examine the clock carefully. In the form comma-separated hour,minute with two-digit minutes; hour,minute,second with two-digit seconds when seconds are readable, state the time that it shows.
5,48
